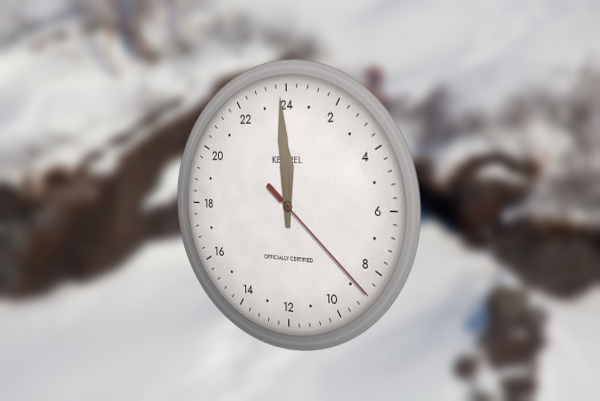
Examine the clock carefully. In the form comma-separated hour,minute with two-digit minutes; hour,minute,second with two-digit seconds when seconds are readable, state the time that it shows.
23,59,22
